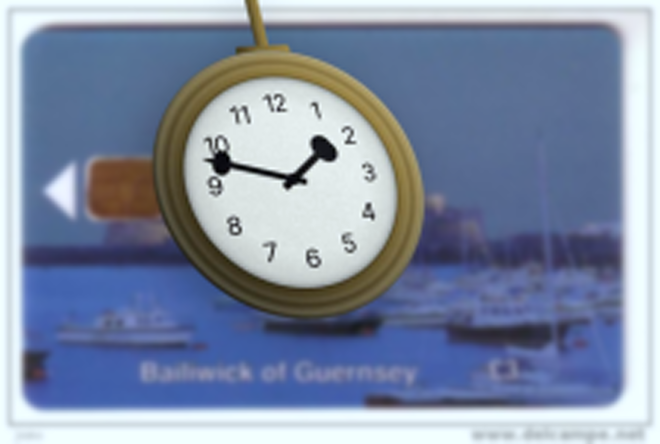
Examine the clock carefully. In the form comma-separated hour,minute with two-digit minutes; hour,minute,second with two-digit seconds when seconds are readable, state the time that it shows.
1,48
